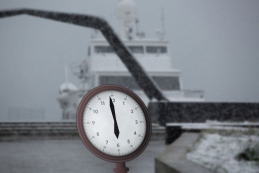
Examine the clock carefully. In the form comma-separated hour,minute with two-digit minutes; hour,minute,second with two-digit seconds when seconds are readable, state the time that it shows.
5,59
